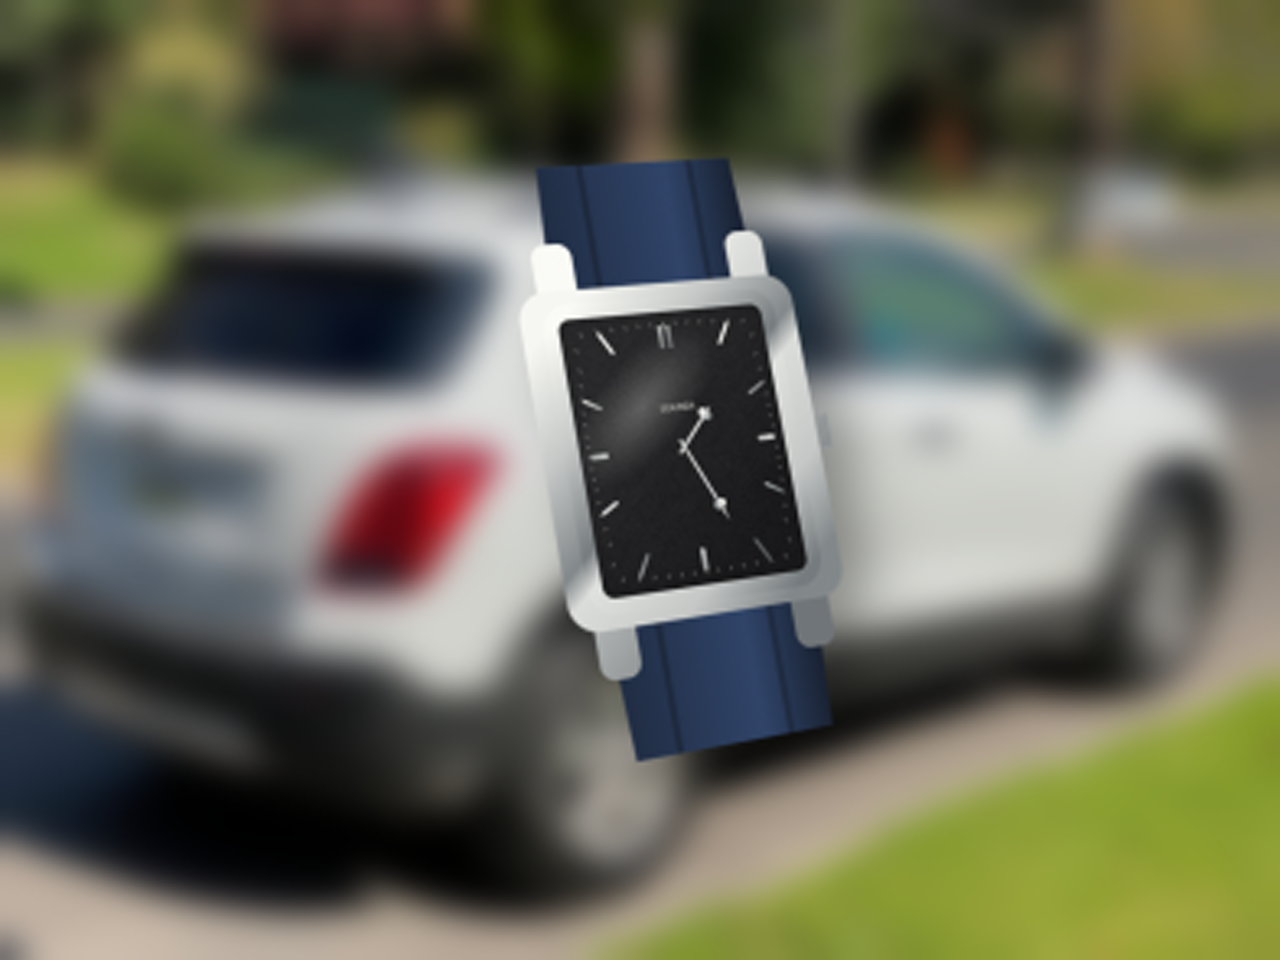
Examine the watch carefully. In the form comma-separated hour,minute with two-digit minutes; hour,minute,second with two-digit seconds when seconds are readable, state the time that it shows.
1,26
